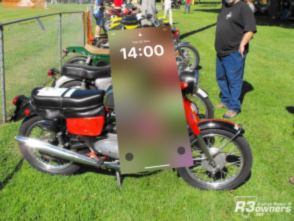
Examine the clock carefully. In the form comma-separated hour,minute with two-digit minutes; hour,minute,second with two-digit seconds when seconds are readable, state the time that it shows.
14,00
